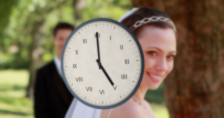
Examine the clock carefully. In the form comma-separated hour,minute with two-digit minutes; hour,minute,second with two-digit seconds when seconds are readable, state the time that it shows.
5,00
